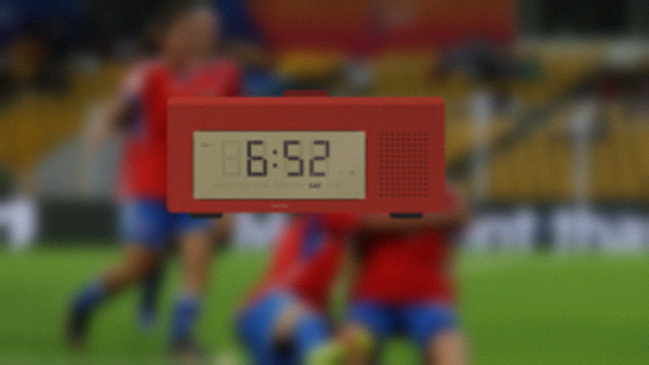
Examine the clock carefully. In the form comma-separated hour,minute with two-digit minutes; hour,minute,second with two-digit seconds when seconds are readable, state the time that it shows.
6,52
